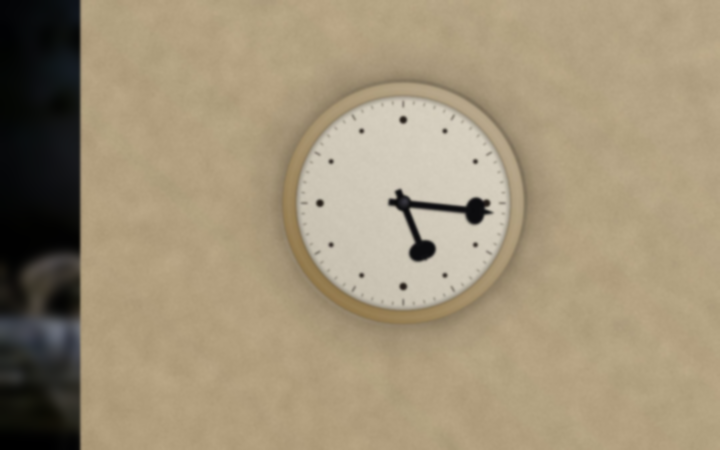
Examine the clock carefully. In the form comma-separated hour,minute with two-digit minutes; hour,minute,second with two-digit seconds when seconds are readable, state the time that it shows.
5,16
